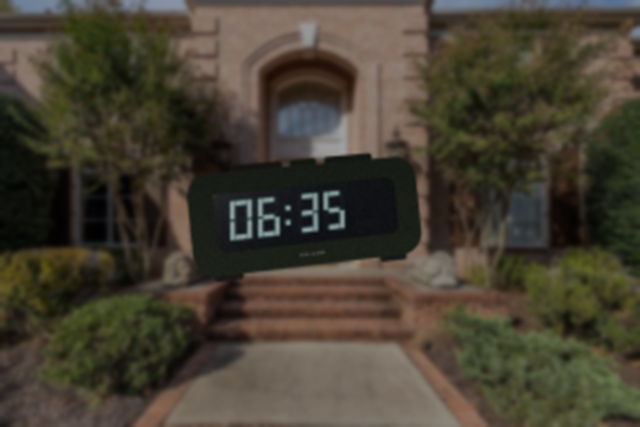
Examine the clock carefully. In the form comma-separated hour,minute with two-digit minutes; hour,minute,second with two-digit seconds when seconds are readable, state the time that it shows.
6,35
